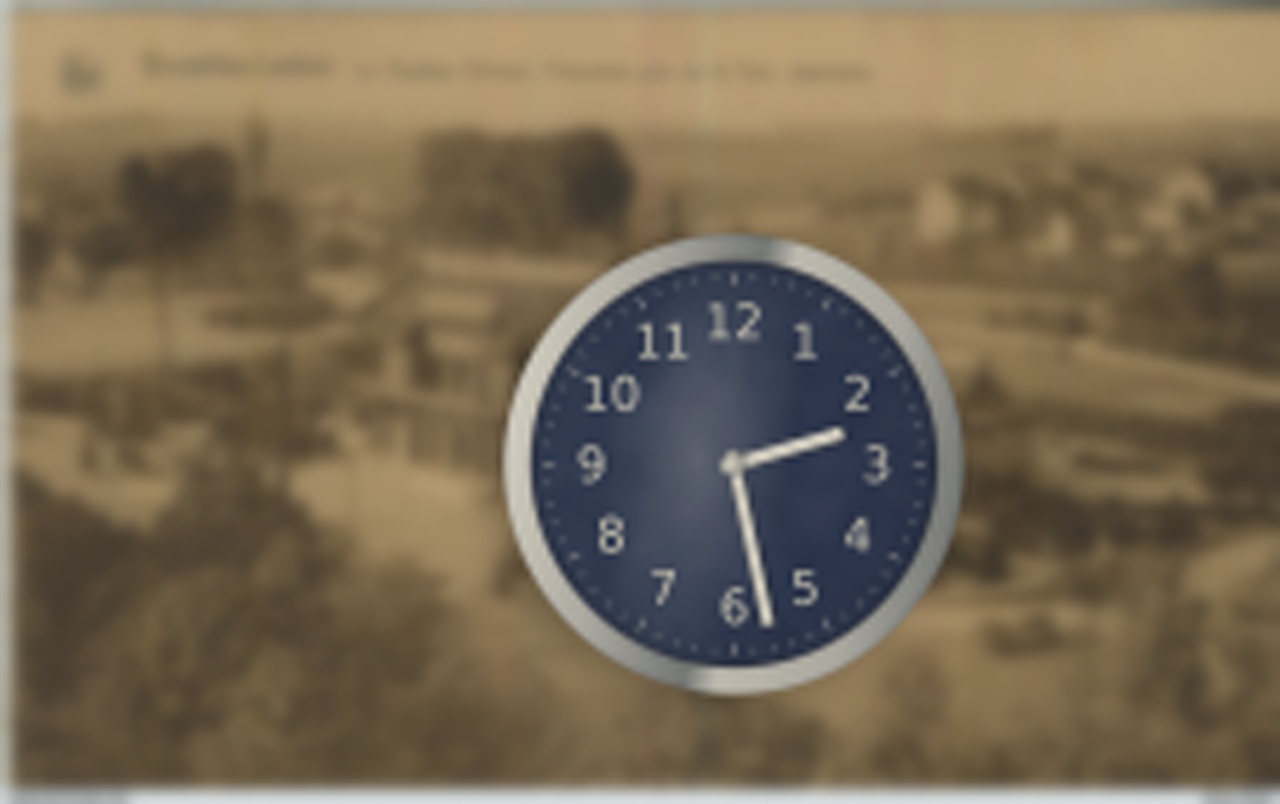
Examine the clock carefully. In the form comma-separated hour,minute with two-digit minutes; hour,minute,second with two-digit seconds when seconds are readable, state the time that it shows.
2,28
